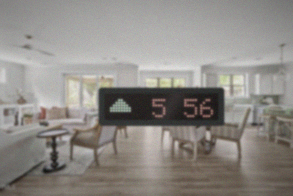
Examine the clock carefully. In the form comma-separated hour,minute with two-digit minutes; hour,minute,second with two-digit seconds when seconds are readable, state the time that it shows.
5,56
